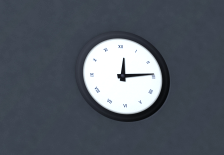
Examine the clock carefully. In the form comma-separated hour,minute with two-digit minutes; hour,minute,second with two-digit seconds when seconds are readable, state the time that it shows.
12,14
